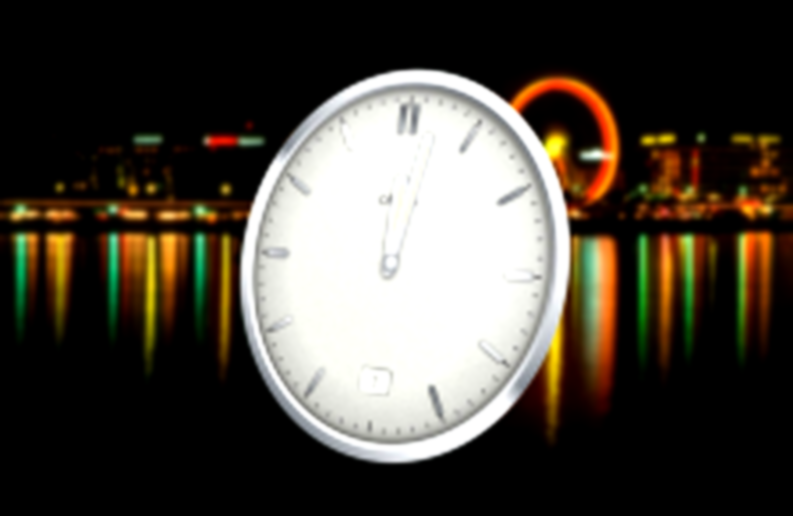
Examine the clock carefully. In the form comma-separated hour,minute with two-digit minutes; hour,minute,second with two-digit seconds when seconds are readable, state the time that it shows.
12,02
